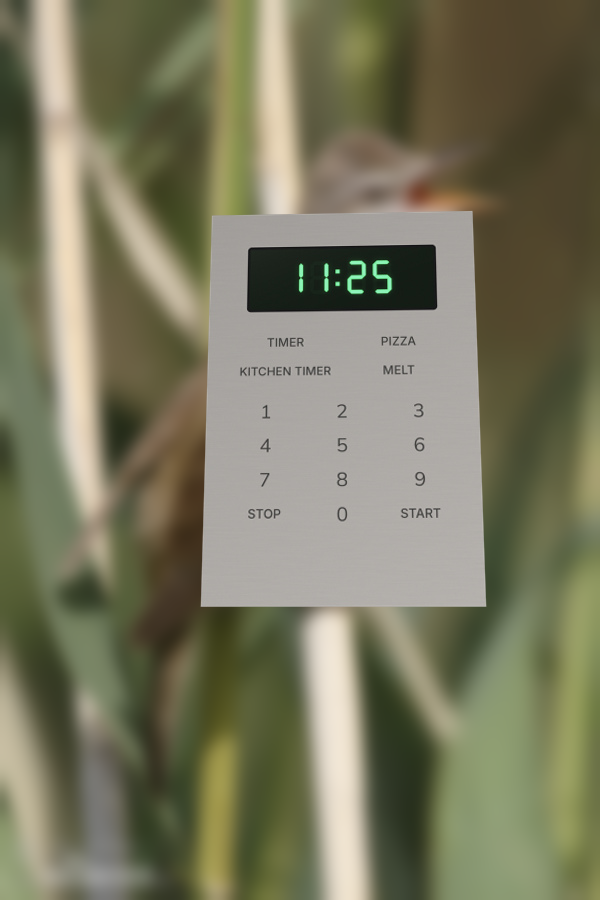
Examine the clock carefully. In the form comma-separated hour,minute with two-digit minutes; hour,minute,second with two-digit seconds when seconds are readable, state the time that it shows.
11,25
